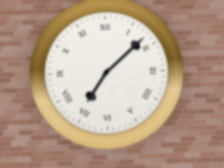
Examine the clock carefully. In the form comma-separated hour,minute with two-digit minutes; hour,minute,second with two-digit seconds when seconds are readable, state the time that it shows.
7,08
